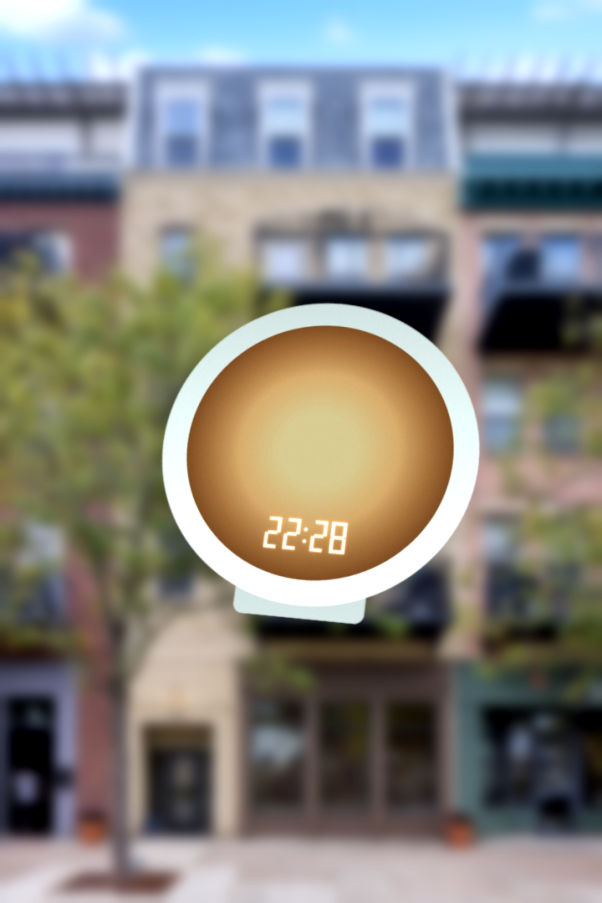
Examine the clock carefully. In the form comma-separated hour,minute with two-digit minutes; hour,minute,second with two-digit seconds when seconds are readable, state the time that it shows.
22,28
